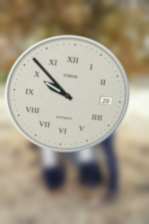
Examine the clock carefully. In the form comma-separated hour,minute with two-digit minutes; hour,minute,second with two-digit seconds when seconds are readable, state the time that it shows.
9,52
